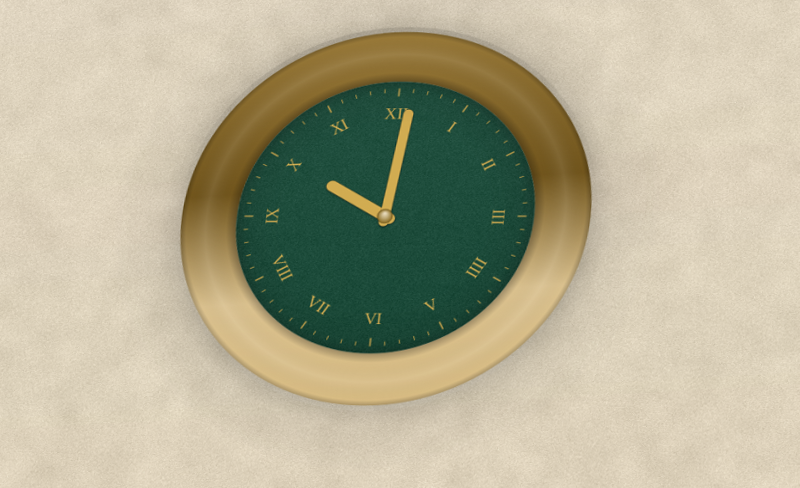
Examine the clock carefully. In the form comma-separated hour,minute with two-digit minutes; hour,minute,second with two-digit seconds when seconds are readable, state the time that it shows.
10,01
